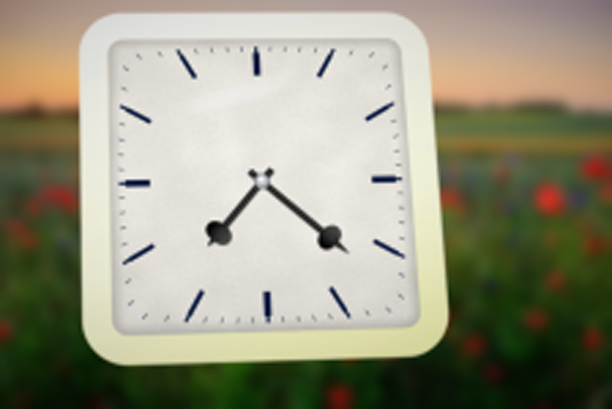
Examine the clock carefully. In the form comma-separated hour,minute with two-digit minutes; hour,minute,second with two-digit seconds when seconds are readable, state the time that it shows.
7,22
